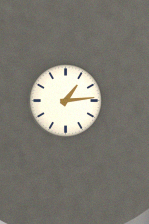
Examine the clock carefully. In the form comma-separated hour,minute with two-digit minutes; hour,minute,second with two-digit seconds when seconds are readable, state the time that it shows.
1,14
